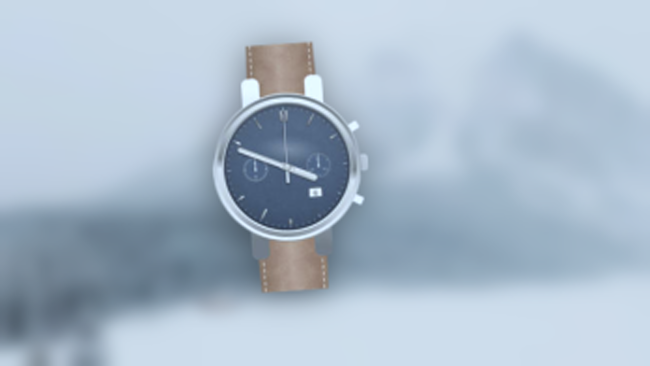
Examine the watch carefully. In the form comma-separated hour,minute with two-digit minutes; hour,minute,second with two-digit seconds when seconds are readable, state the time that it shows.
3,49
